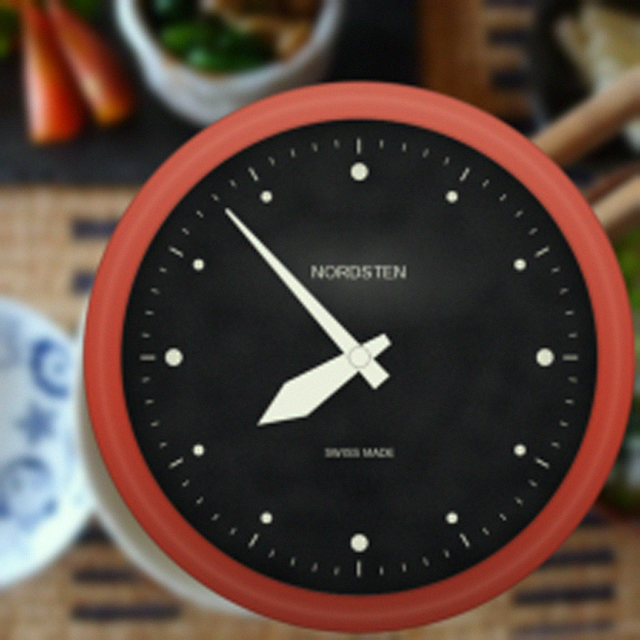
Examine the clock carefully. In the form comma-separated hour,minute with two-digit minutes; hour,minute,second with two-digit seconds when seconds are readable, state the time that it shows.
7,53
